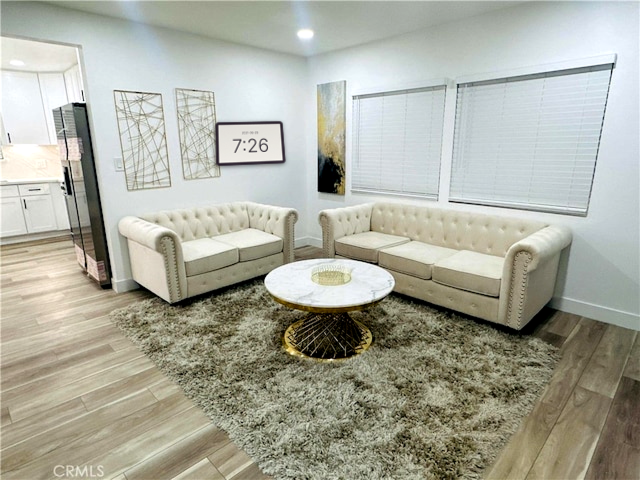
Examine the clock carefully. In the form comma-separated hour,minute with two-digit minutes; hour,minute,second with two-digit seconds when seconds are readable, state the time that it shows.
7,26
